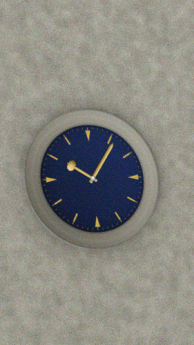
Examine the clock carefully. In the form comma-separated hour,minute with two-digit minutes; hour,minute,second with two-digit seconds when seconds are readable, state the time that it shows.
10,06
